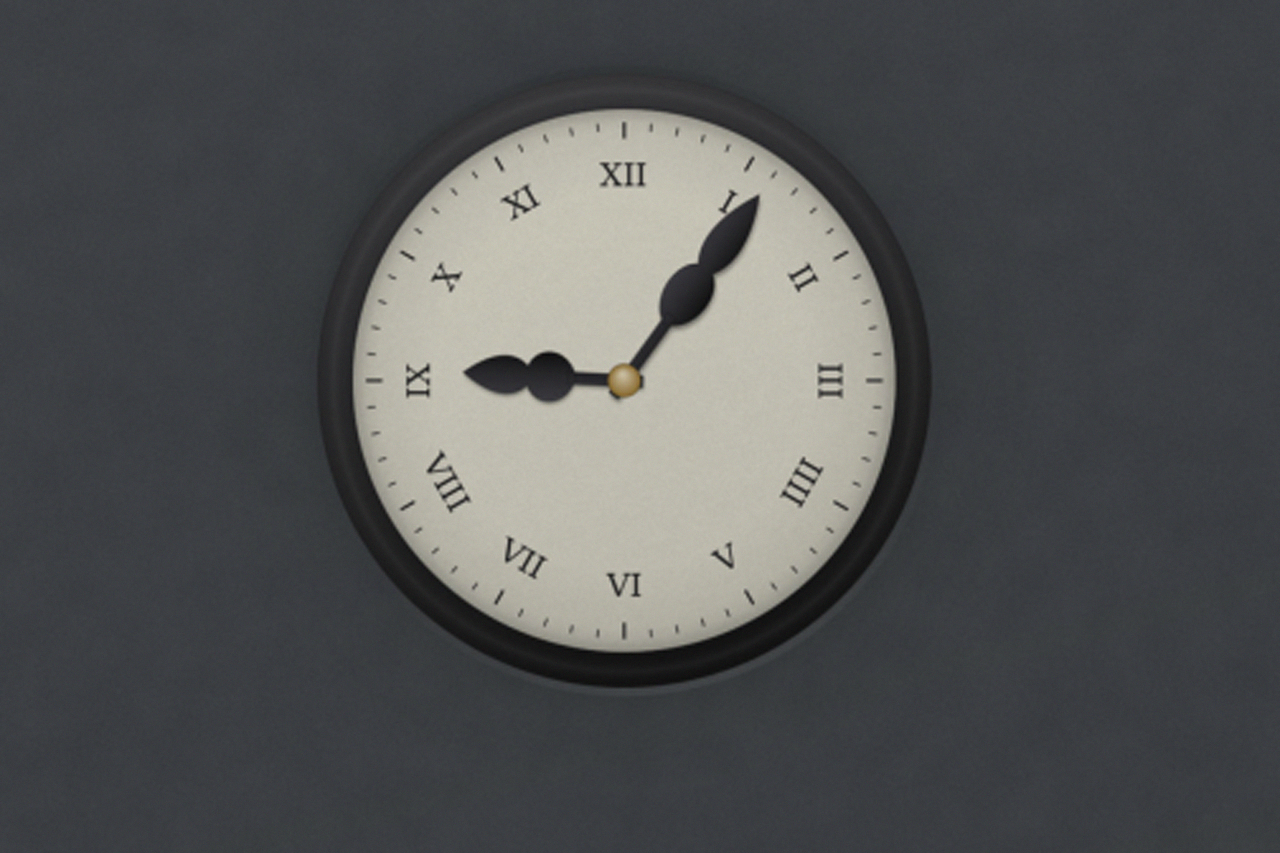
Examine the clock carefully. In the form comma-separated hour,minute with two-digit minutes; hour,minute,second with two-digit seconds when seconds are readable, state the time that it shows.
9,06
